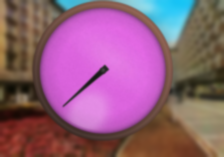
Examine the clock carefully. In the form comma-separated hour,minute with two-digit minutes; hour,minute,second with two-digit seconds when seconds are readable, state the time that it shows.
7,38
